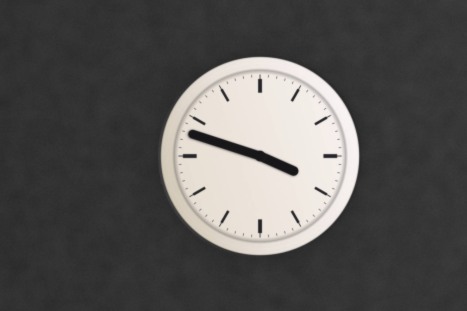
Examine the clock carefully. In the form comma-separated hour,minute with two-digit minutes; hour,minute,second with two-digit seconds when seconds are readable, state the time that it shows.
3,48
